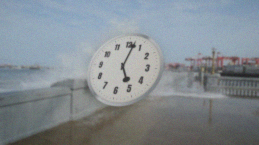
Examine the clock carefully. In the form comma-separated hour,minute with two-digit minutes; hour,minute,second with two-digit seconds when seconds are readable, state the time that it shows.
5,02
